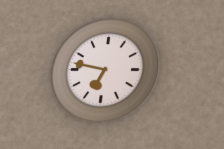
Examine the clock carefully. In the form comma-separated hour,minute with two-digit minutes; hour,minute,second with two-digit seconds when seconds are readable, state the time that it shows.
6,47
